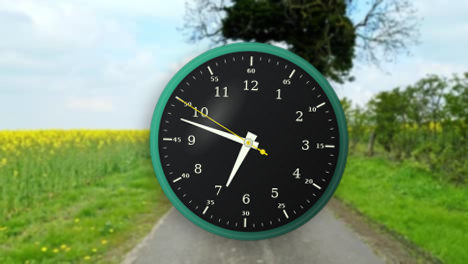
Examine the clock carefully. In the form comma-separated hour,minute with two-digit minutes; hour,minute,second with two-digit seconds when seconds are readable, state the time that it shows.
6,47,50
